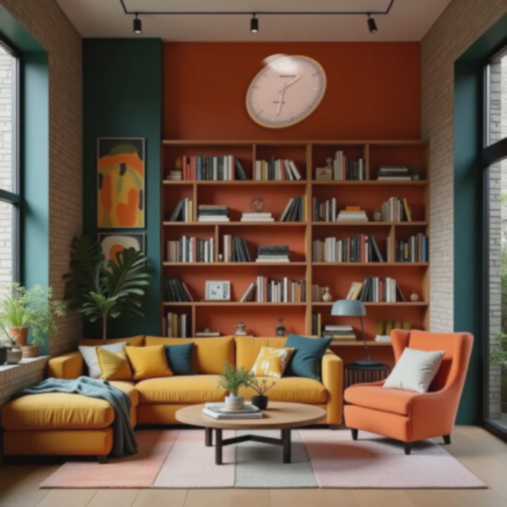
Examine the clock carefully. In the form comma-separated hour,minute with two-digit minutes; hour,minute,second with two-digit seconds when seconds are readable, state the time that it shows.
1,29
